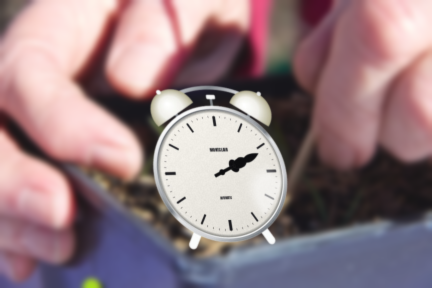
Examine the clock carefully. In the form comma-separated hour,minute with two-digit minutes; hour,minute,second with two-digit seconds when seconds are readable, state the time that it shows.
2,11
